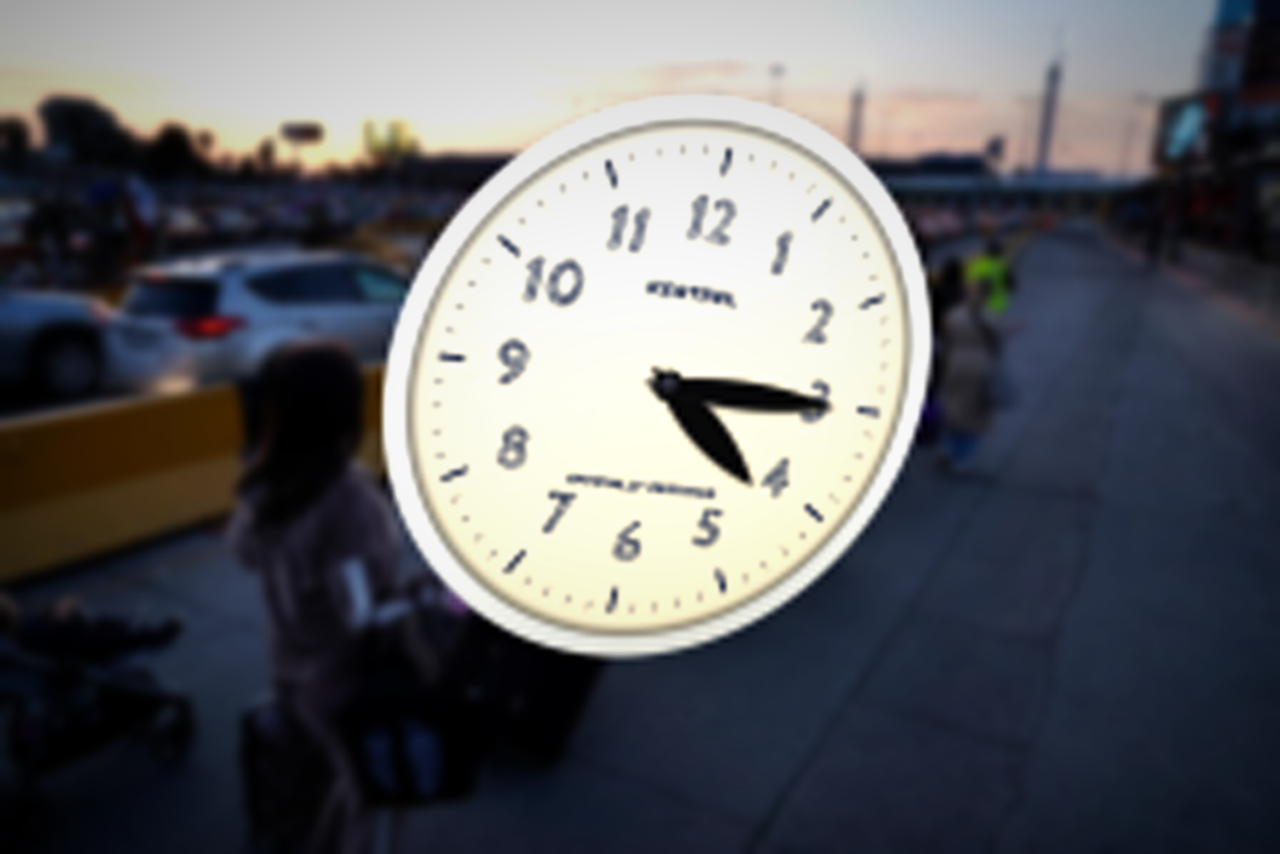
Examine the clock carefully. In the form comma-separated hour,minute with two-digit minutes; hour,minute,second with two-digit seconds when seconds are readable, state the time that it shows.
4,15
